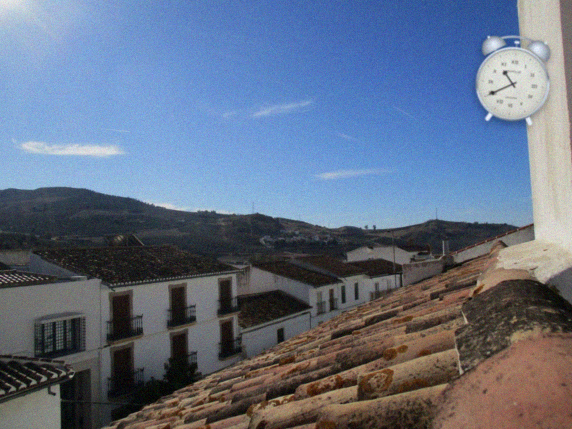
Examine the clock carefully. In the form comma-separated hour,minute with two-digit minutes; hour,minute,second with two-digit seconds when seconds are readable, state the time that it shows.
10,40
